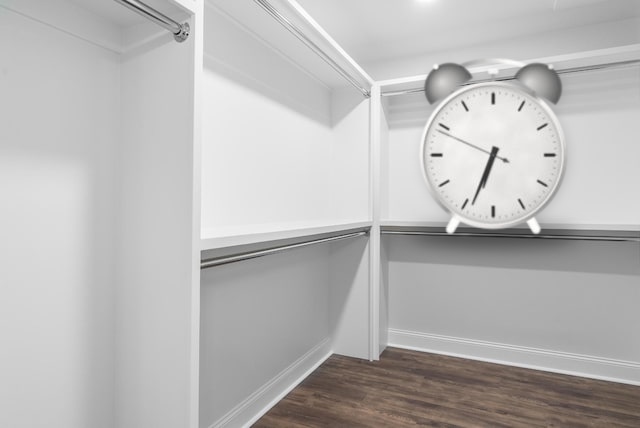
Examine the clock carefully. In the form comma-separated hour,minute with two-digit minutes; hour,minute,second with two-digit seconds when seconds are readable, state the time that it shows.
6,33,49
